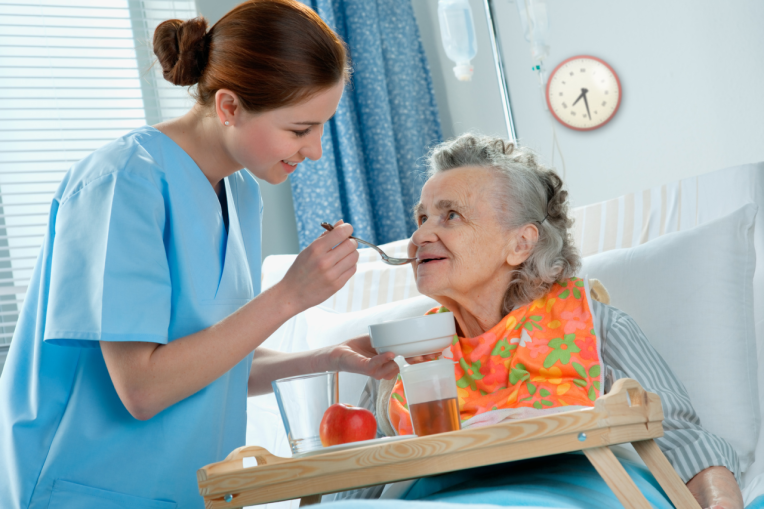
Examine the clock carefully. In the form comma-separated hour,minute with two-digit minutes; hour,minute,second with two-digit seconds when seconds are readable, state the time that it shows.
7,28
